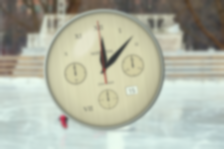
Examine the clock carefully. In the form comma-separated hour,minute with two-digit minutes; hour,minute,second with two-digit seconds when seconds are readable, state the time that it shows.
12,08
